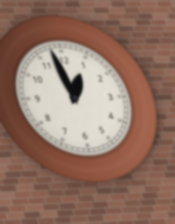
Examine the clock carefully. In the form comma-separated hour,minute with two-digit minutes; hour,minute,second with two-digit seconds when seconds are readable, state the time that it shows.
12,58
